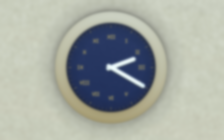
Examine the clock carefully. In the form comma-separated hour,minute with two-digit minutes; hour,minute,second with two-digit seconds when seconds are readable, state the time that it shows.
2,20
